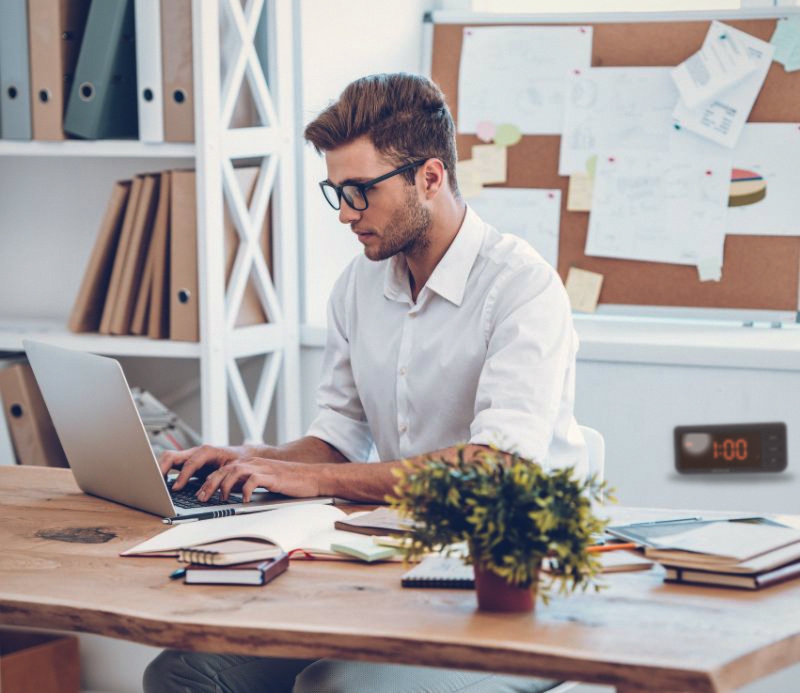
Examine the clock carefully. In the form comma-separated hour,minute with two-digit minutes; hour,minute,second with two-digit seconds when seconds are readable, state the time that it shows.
1,00
